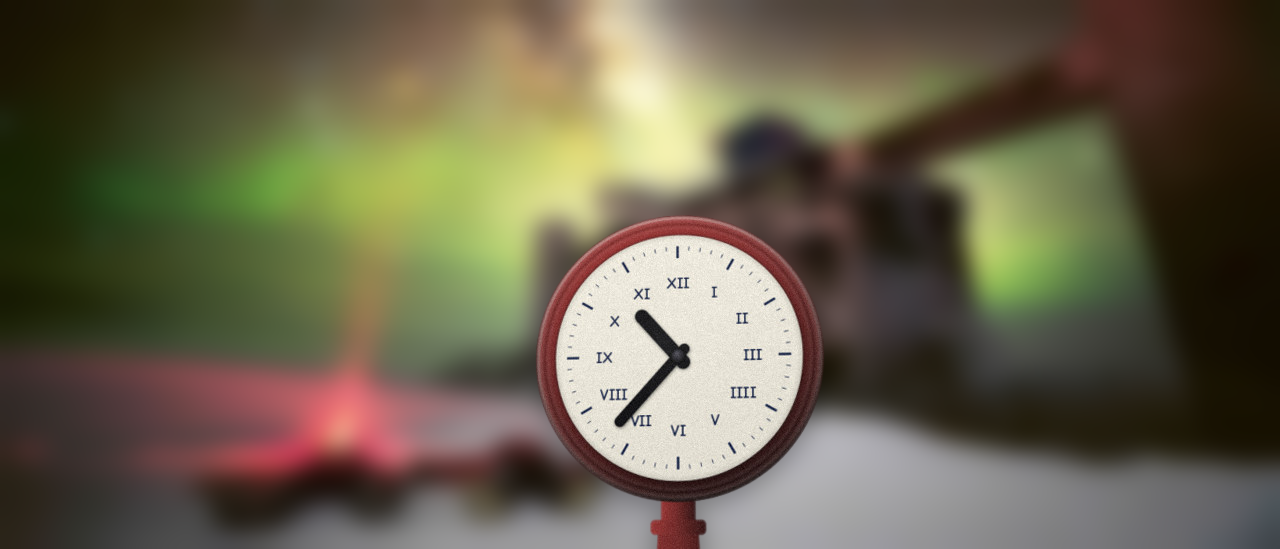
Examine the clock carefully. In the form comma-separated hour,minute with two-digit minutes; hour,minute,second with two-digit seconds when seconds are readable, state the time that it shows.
10,37
